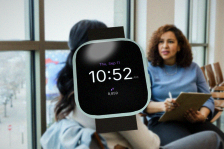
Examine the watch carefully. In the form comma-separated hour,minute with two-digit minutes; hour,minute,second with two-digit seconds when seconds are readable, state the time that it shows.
10,52
